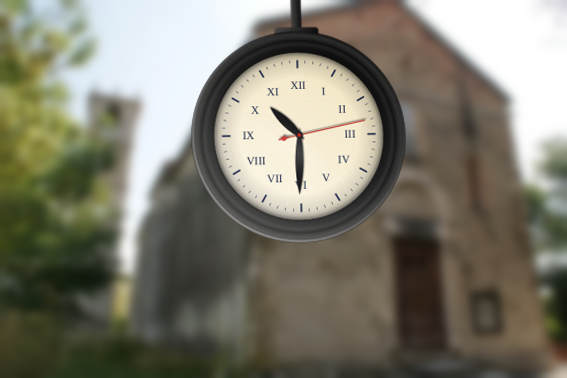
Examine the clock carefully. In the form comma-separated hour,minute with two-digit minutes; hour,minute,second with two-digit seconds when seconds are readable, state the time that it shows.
10,30,13
